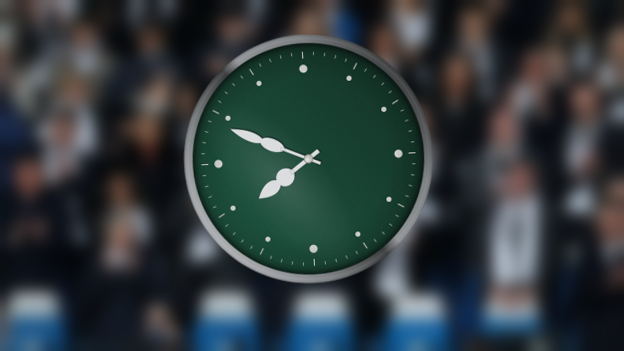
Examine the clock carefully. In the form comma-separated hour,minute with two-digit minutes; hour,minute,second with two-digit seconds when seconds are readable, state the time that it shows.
7,49
